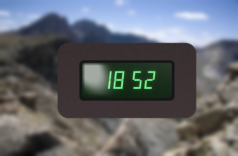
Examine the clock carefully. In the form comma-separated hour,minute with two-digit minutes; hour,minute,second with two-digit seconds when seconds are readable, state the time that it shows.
18,52
